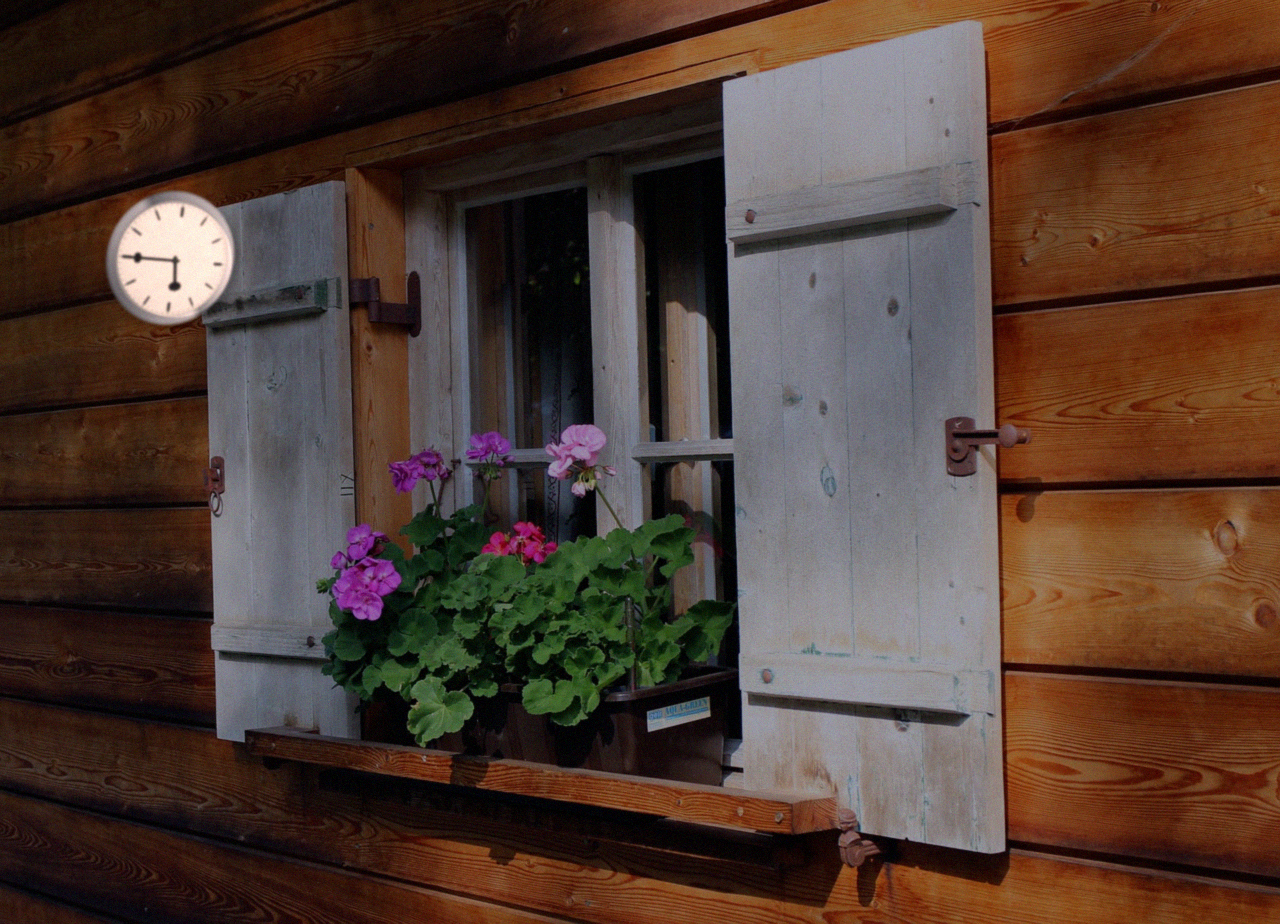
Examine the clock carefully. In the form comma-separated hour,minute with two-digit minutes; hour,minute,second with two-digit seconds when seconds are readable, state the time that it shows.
5,45
